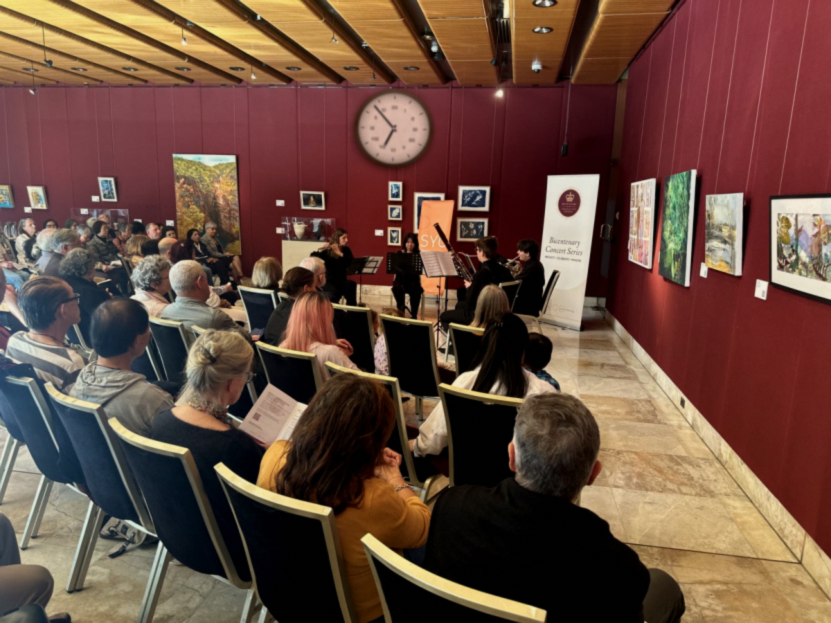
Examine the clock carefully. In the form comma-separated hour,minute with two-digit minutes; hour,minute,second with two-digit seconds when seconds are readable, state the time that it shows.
6,53
